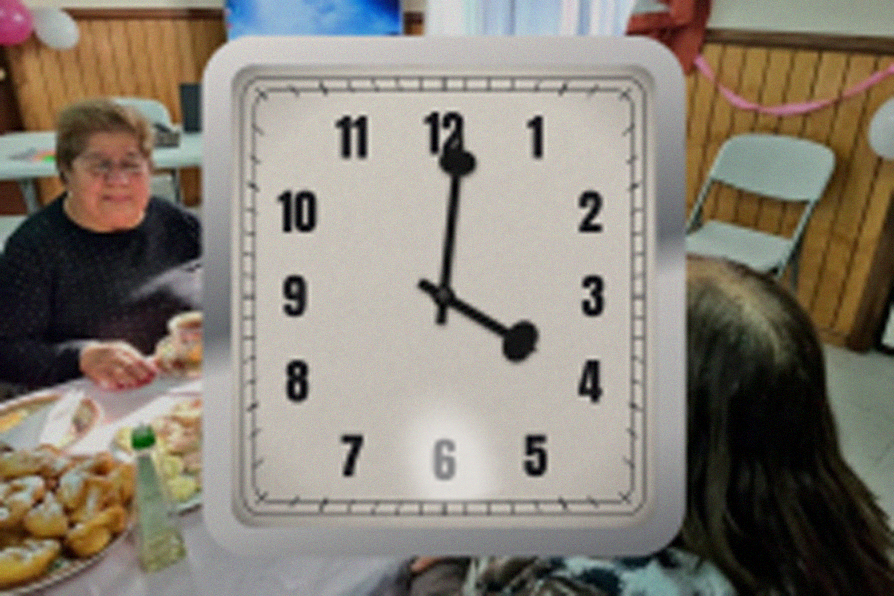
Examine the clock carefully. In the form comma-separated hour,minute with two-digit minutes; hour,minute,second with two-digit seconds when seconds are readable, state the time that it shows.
4,01
